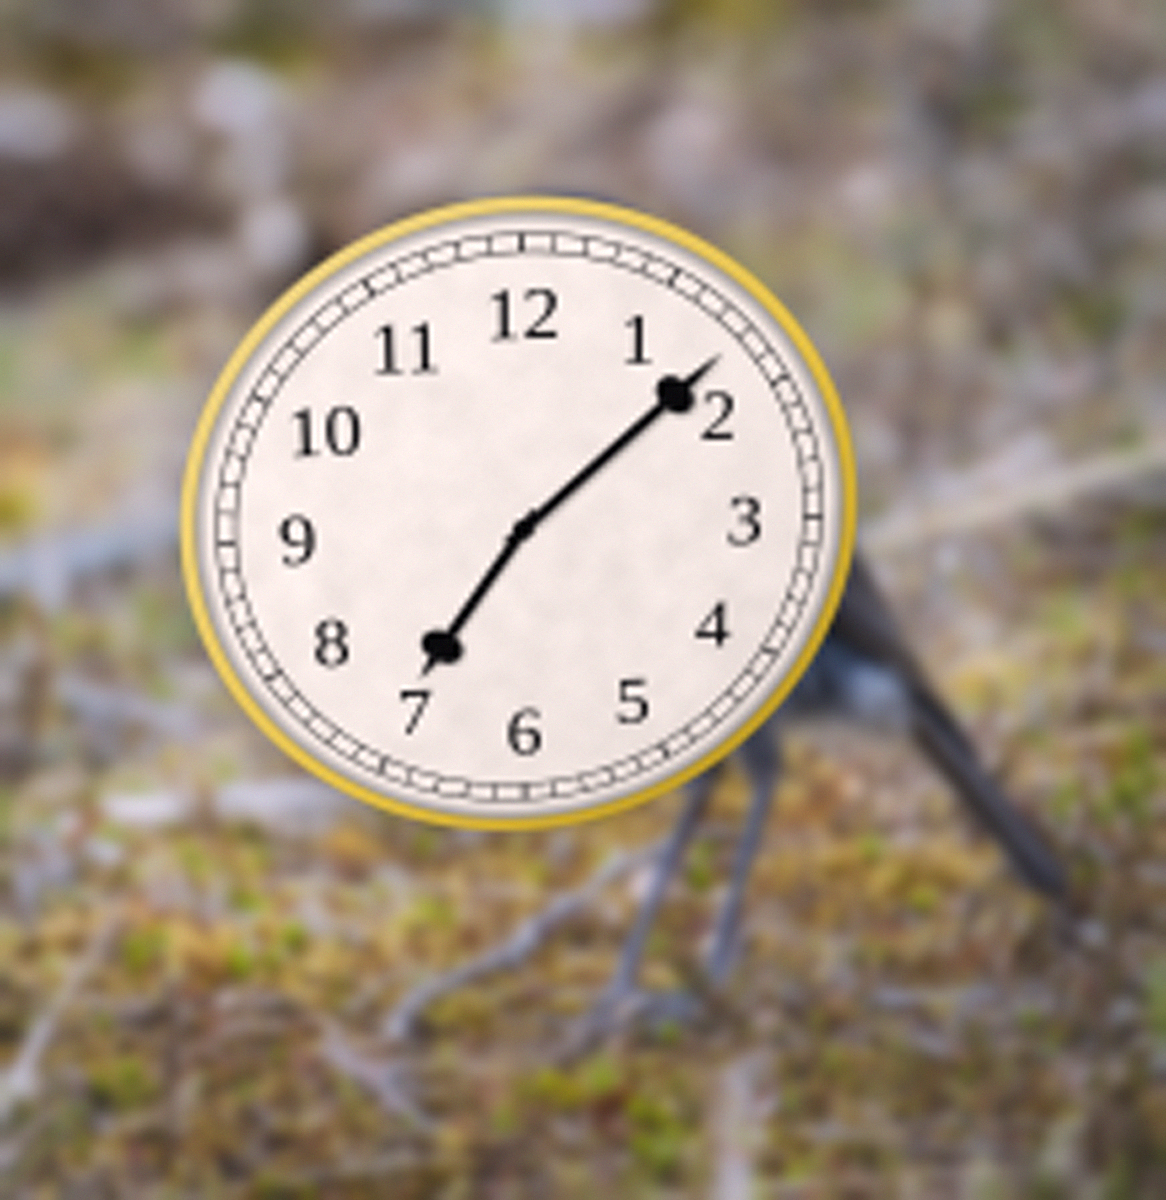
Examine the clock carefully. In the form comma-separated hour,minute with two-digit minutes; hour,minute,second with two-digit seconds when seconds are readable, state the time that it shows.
7,08
